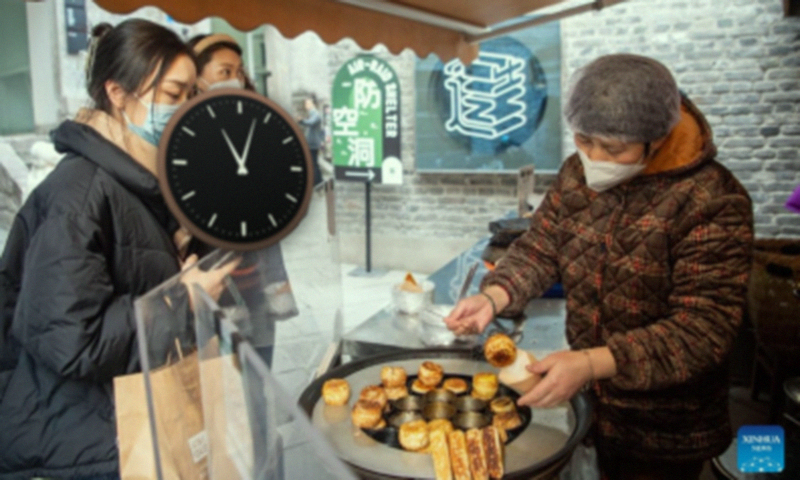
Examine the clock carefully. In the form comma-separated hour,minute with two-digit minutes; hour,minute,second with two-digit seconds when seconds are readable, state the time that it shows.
11,03
